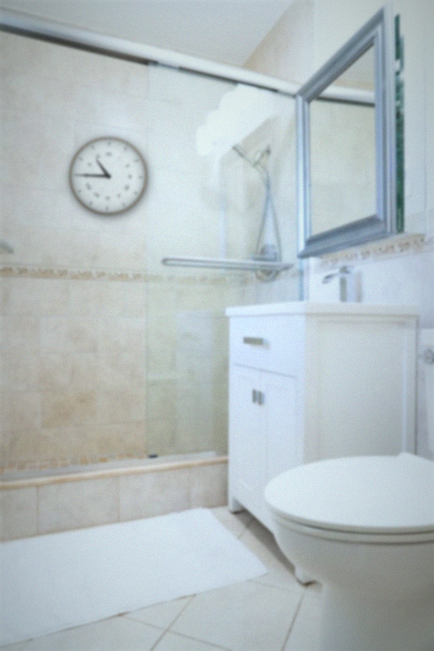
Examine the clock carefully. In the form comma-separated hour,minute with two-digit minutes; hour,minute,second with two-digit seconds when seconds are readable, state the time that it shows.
10,45
